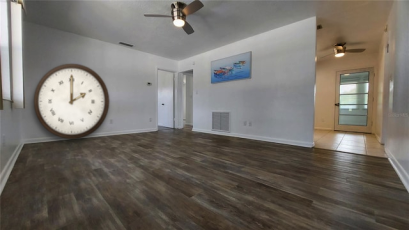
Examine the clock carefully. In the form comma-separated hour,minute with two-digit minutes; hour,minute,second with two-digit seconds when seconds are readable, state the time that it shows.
2,00
